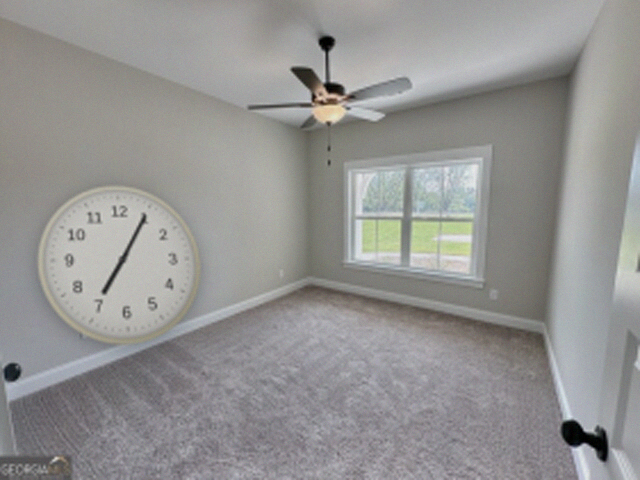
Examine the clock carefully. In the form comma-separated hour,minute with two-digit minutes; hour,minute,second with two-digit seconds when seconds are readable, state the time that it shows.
7,05
